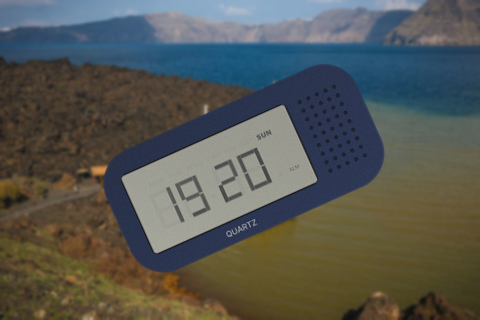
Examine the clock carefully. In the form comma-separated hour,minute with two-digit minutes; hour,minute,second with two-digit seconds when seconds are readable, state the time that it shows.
19,20
